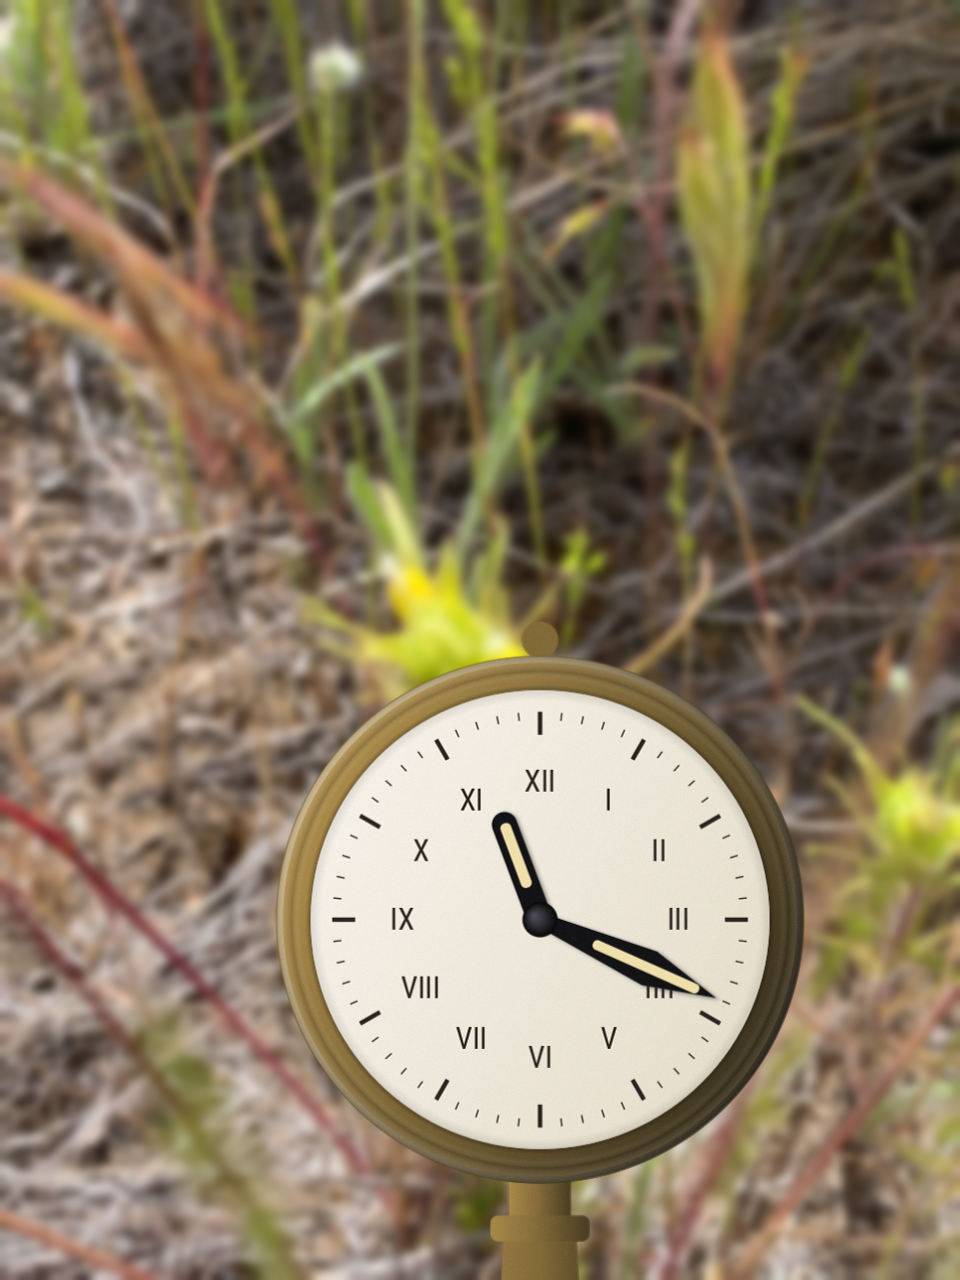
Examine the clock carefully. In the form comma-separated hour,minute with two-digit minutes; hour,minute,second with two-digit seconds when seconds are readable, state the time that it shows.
11,19
